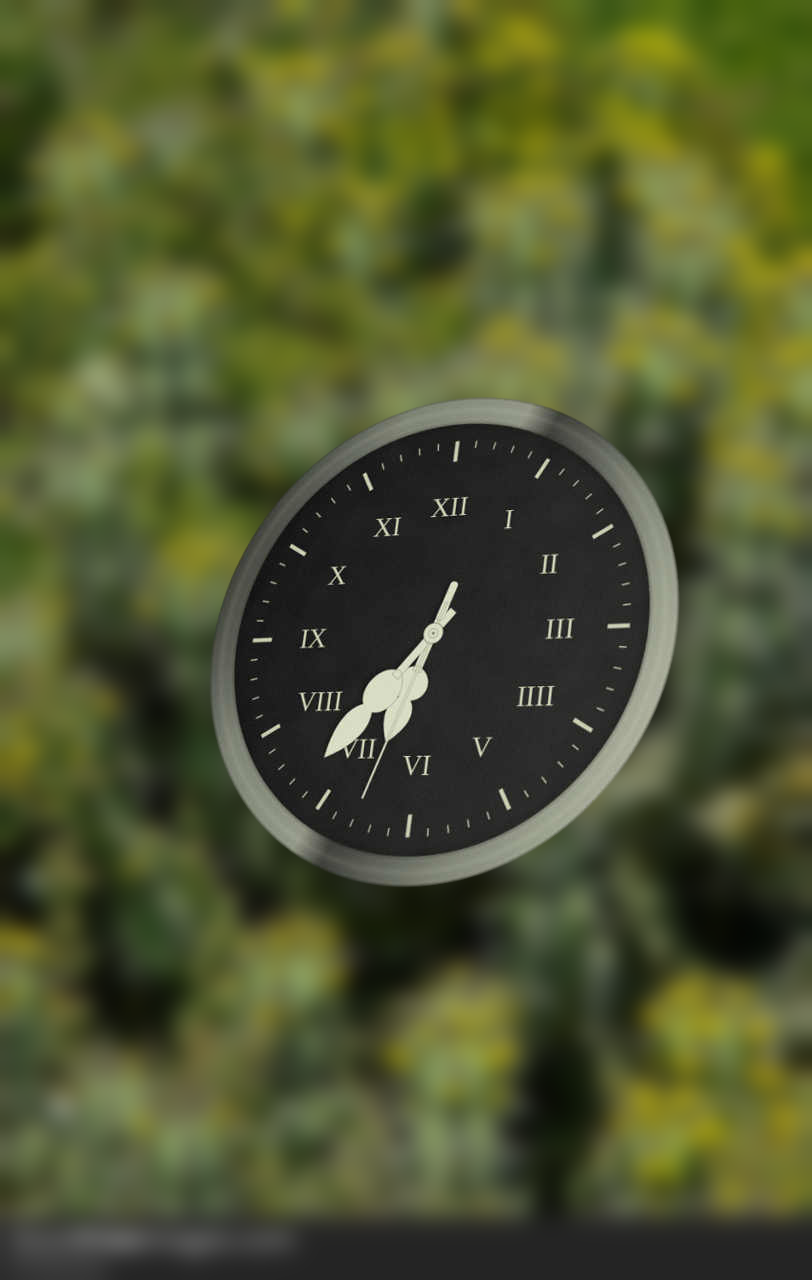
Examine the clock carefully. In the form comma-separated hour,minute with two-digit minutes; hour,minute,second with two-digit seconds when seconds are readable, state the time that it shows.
6,36,33
